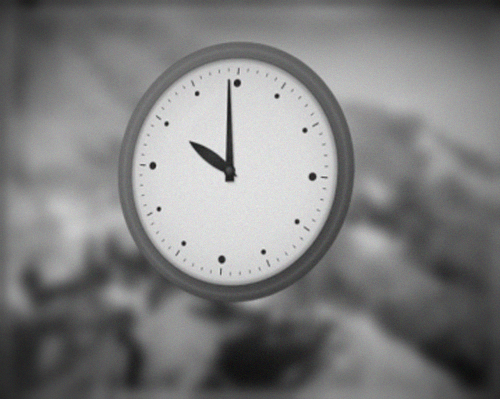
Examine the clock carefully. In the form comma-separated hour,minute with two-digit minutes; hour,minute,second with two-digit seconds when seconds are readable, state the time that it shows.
9,59
